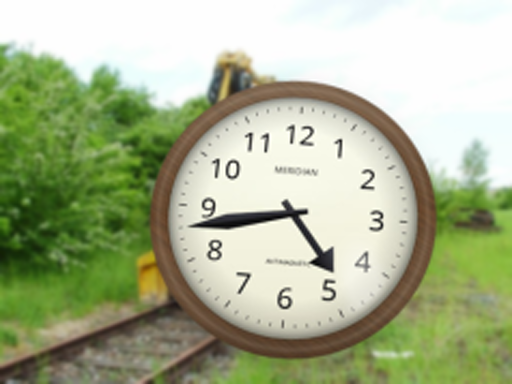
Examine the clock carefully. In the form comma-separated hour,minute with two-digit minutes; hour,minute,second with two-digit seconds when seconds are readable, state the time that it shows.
4,43
